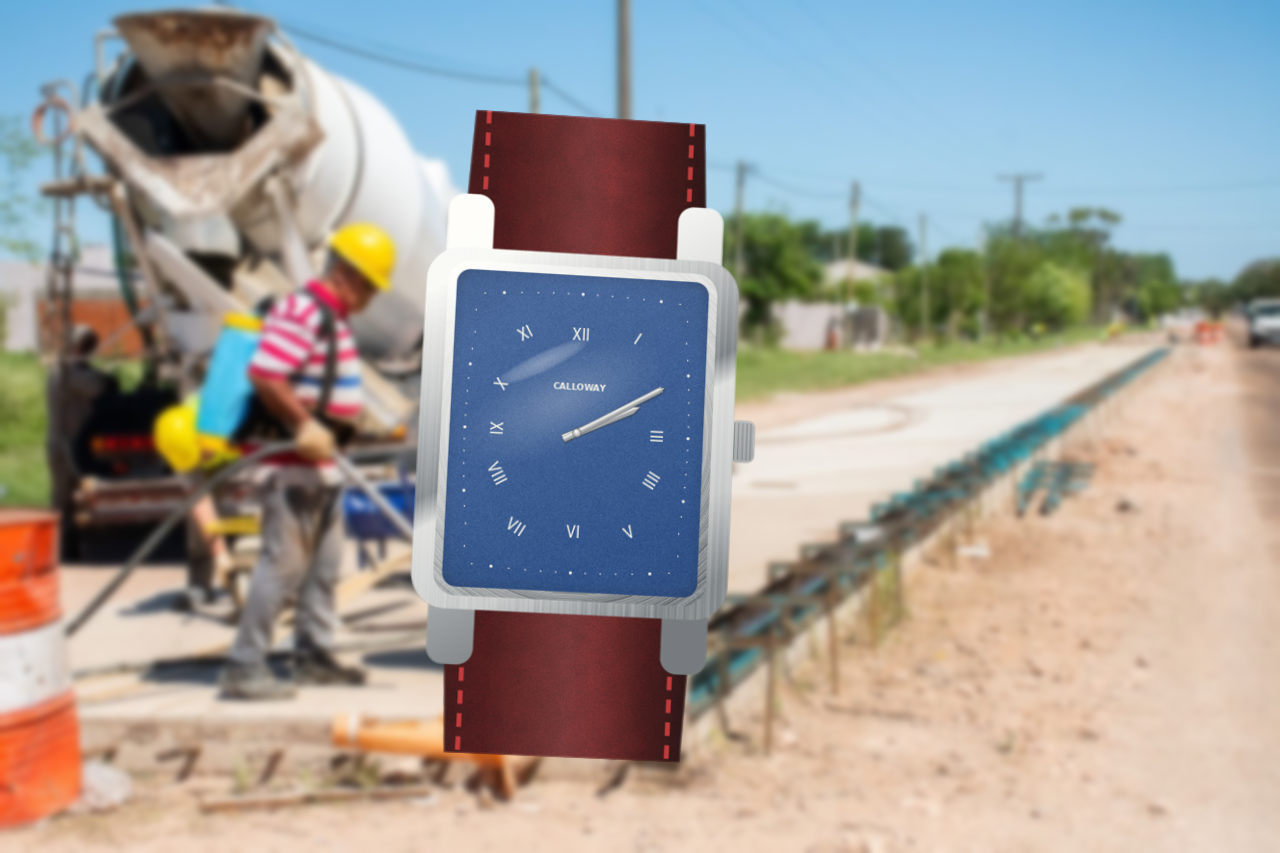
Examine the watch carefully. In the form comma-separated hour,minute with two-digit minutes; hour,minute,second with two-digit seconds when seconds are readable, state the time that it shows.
2,10
